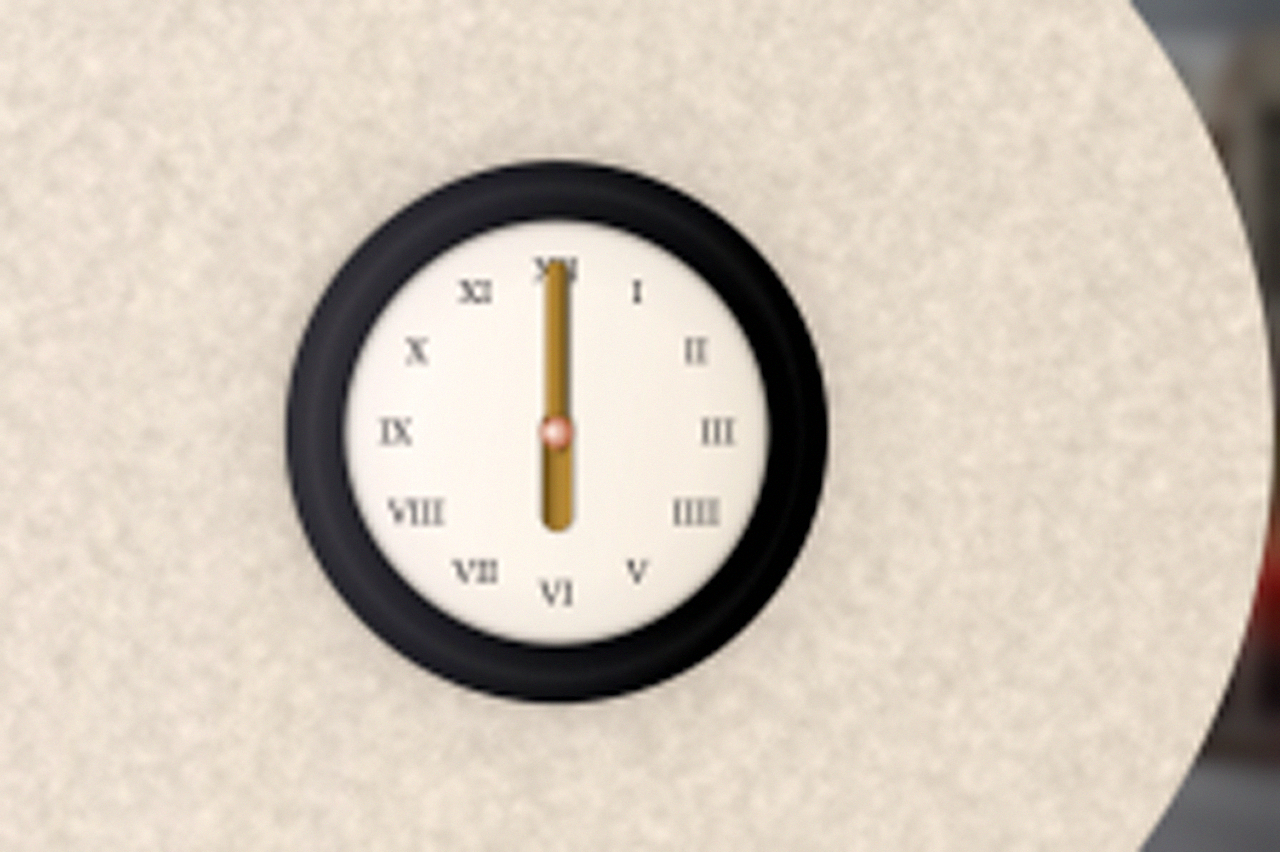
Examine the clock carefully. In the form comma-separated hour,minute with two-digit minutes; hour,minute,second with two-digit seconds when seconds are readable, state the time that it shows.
6,00
